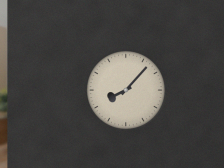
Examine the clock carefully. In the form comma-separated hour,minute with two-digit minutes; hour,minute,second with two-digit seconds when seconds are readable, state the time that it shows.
8,07
